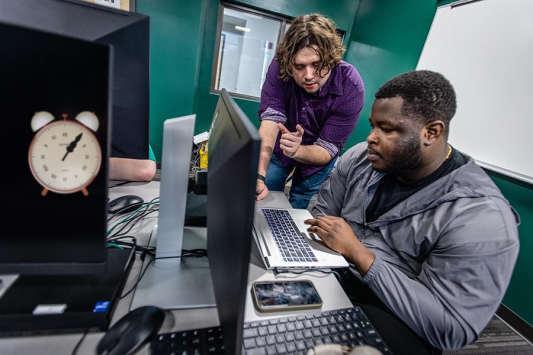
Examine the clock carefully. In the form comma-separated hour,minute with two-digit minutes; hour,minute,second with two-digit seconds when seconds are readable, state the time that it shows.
1,06
